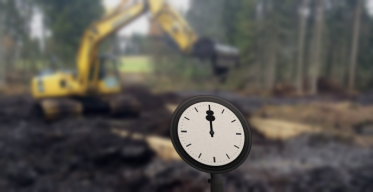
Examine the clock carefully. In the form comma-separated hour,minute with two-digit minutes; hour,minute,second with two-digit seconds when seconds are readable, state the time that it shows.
12,00
